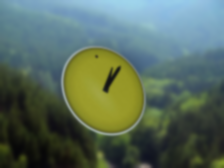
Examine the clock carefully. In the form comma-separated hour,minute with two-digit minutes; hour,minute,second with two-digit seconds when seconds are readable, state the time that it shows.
1,08
